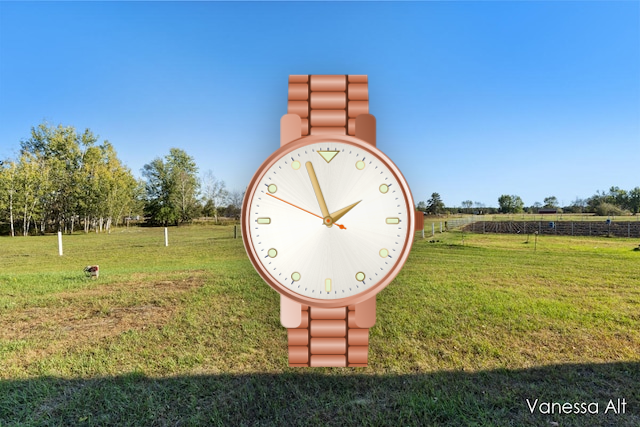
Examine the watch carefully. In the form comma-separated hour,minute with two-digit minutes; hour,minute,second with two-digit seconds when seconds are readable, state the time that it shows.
1,56,49
